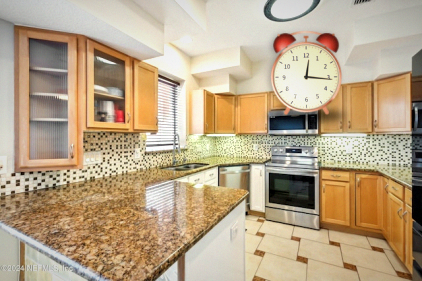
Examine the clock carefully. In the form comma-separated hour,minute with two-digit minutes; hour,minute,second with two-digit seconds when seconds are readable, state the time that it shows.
12,16
